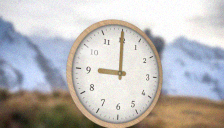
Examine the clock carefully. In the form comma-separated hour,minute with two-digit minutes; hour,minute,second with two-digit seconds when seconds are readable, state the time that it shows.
9,00
